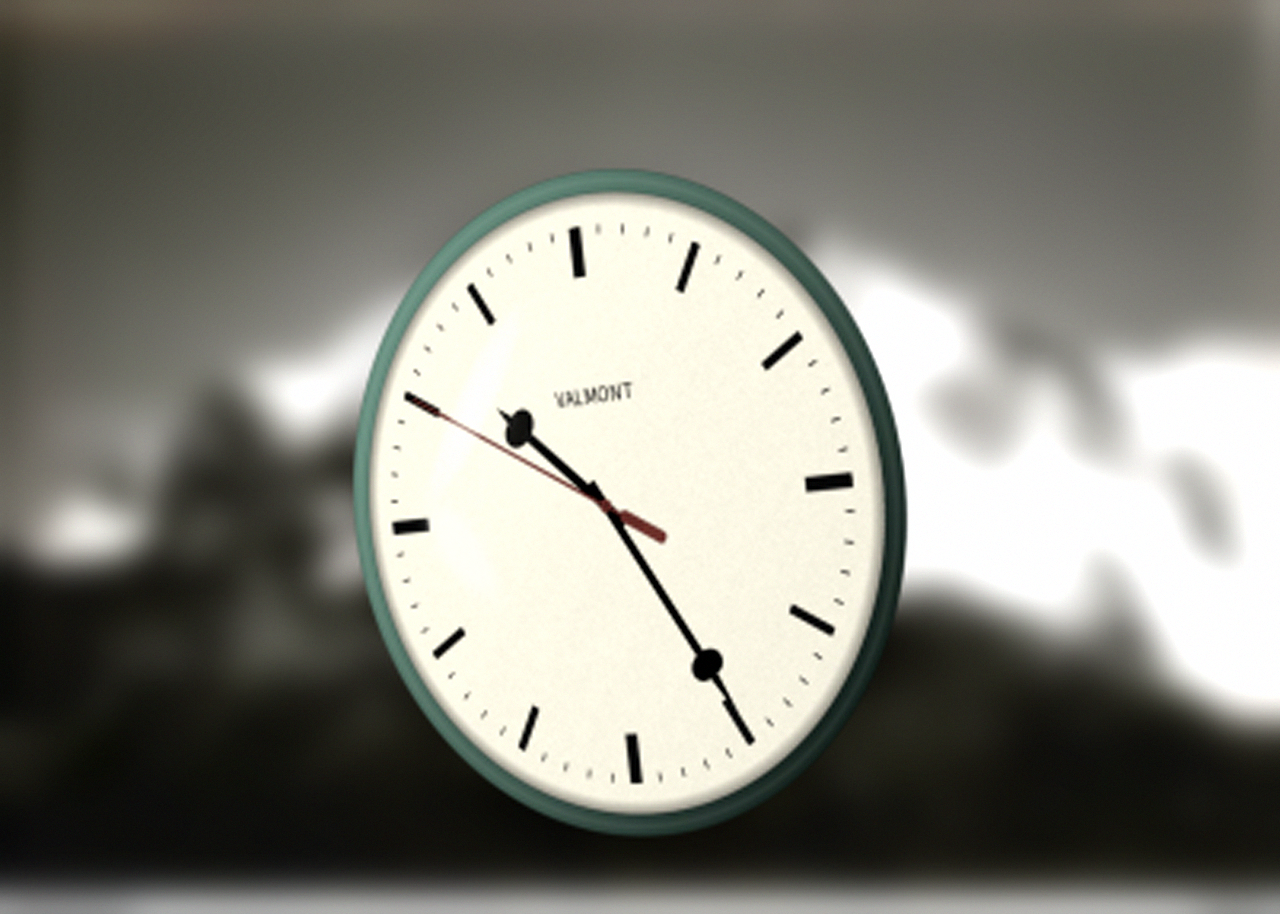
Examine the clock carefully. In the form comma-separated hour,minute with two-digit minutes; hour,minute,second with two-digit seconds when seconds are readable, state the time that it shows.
10,24,50
